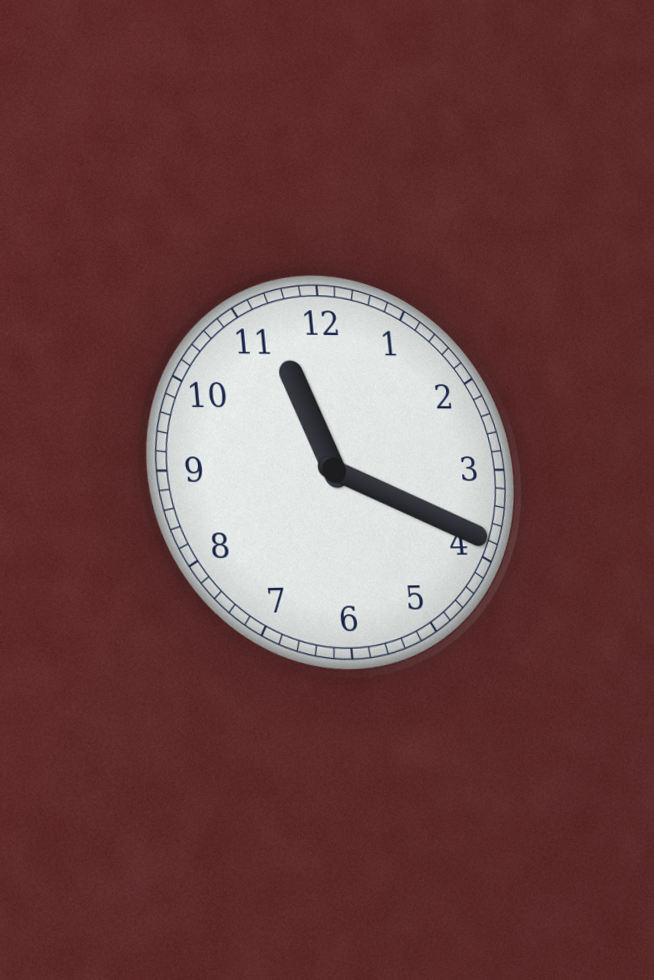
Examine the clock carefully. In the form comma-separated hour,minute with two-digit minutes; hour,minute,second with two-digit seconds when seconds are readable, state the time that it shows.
11,19
